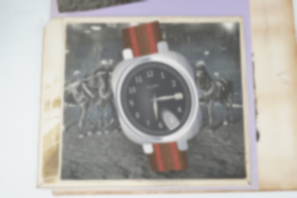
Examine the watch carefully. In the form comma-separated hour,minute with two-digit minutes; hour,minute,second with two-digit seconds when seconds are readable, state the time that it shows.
6,15
